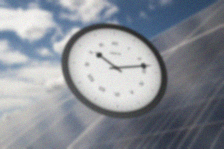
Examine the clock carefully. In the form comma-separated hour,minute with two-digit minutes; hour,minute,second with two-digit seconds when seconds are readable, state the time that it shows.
10,13
